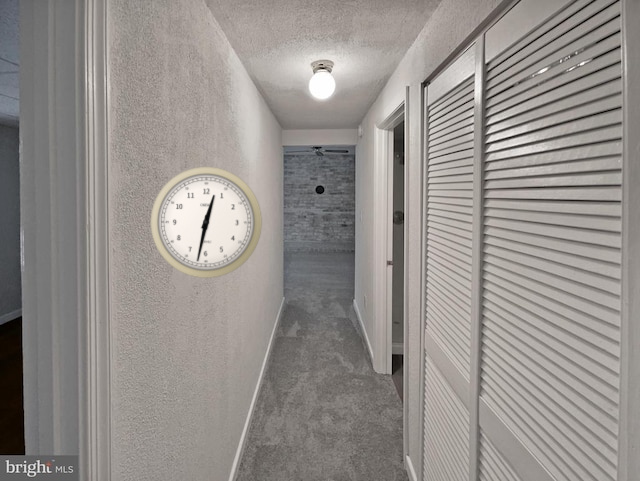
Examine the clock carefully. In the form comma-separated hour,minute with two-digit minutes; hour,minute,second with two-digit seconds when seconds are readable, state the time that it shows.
12,32
